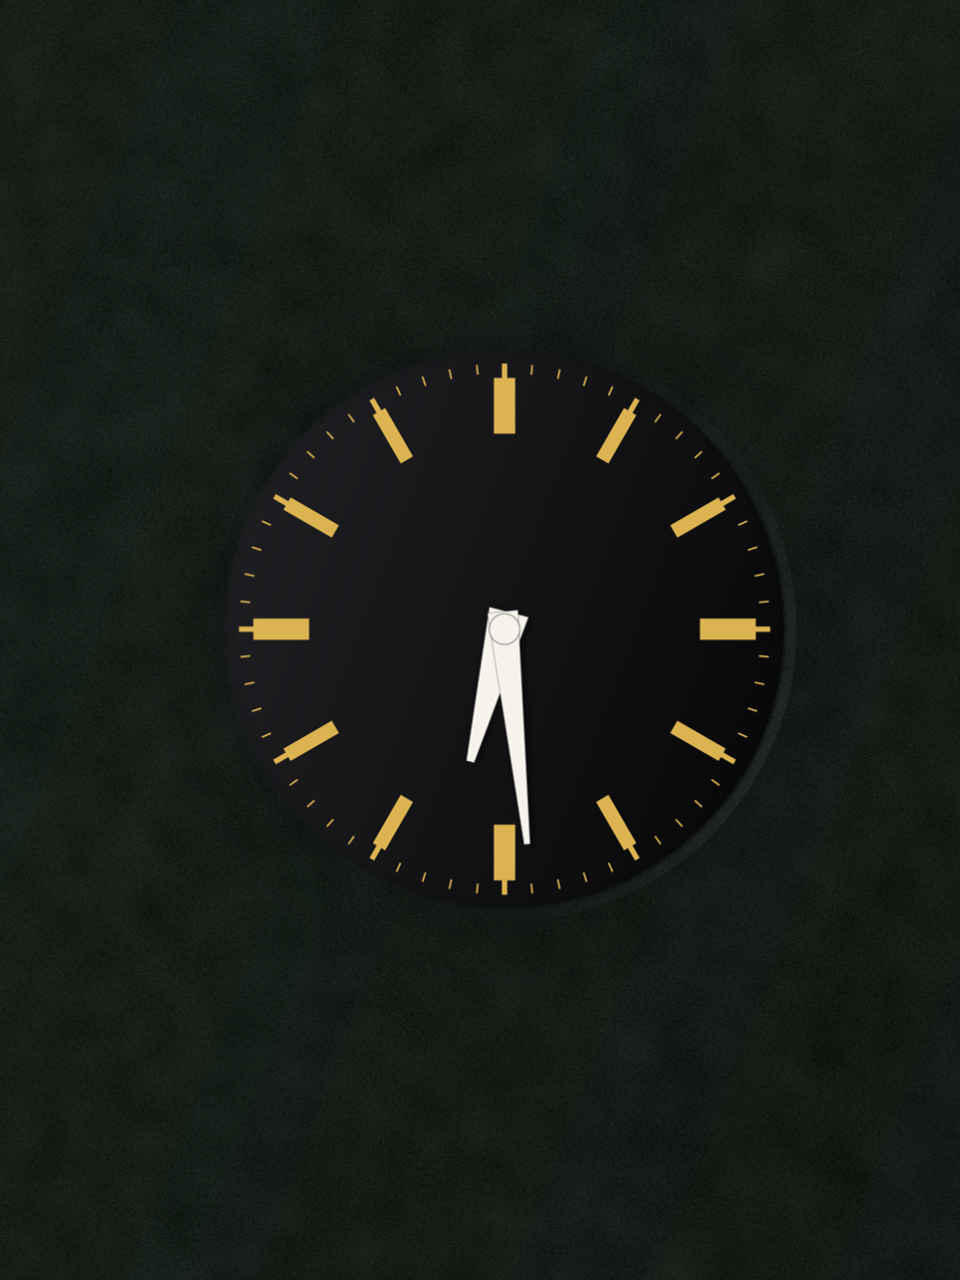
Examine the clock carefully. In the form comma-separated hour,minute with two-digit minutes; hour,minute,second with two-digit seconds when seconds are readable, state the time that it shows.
6,29
